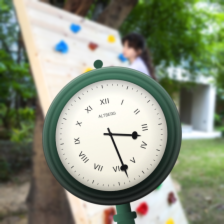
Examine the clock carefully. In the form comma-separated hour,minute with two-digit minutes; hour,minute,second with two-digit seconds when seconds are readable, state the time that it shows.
3,28
